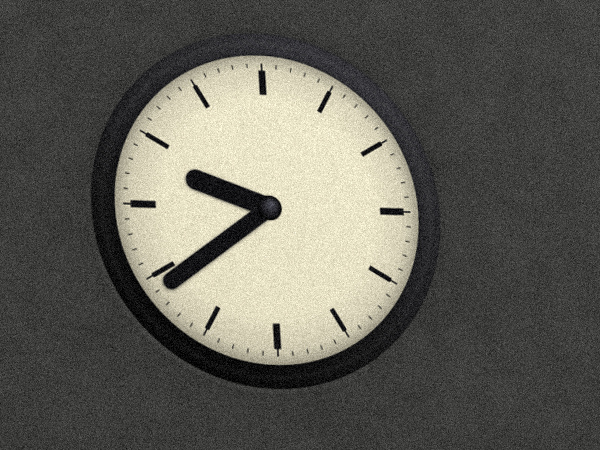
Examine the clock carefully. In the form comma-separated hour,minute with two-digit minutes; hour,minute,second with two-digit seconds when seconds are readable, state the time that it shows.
9,39
